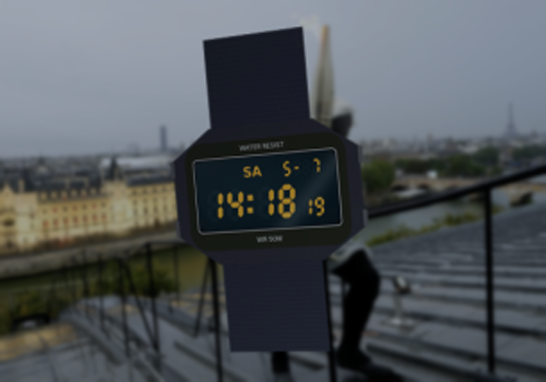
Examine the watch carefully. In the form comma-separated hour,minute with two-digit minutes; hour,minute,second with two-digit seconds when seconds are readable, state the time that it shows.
14,18,19
